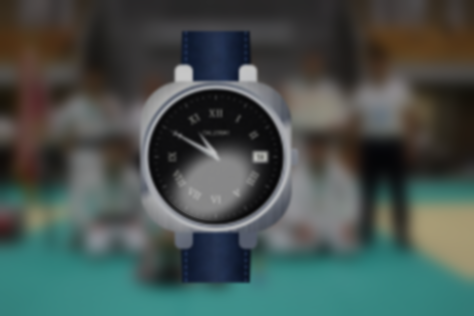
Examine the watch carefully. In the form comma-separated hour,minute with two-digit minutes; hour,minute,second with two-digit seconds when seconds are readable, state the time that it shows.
10,50
